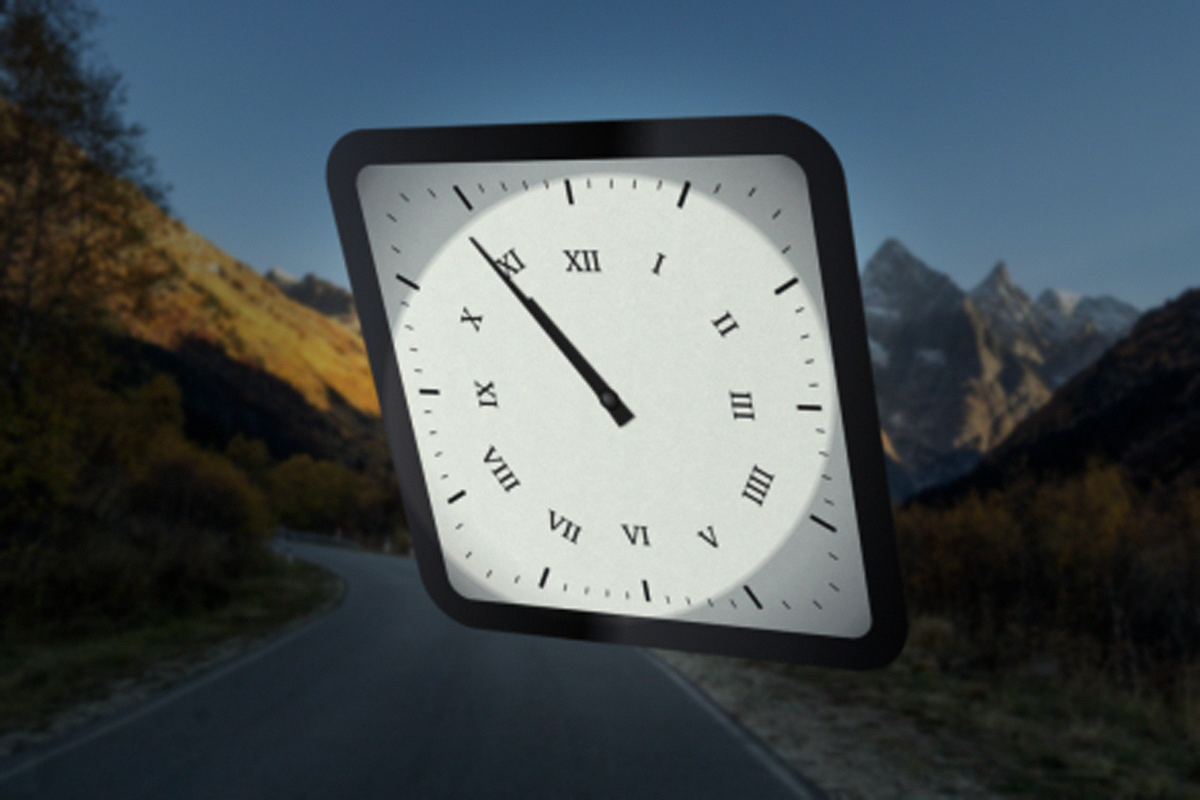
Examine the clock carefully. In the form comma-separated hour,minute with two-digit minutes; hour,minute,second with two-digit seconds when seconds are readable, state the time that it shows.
10,54
